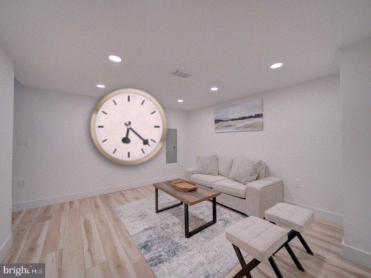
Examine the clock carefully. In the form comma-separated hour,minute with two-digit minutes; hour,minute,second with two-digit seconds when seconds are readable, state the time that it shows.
6,22
